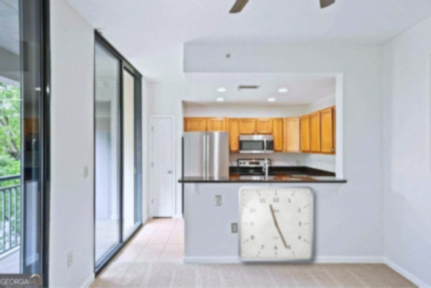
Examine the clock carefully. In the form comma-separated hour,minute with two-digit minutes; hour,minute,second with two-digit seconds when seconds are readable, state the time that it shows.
11,26
